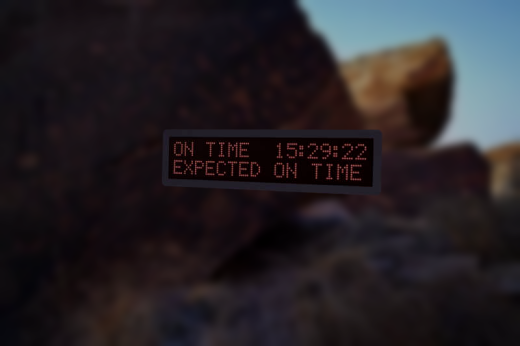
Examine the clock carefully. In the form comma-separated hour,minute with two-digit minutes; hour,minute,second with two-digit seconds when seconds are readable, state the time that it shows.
15,29,22
